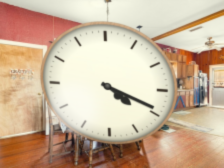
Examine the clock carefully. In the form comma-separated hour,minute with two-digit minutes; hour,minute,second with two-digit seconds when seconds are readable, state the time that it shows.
4,19
